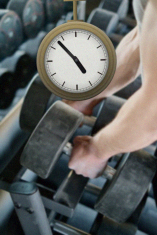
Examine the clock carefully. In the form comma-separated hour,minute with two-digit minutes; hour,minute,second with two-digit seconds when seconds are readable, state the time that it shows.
4,53
